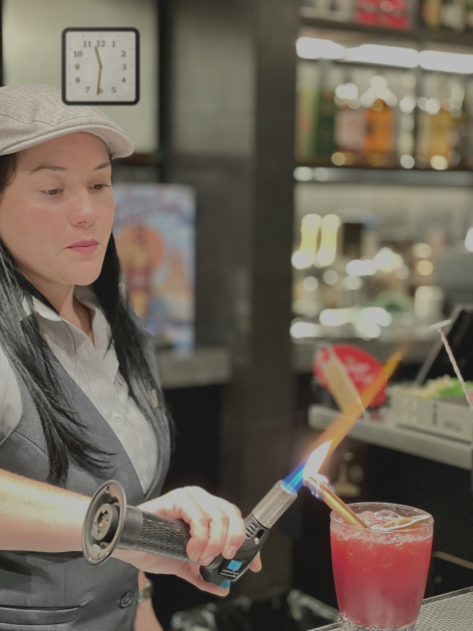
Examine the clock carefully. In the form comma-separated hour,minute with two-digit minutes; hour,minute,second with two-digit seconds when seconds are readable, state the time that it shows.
11,31
